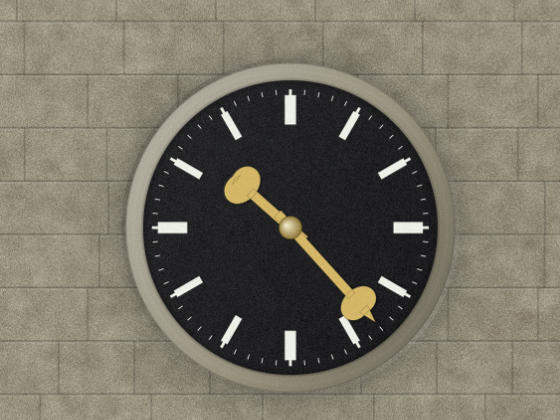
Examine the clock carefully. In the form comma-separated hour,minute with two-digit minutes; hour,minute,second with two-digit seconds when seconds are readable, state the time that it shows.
10,23
